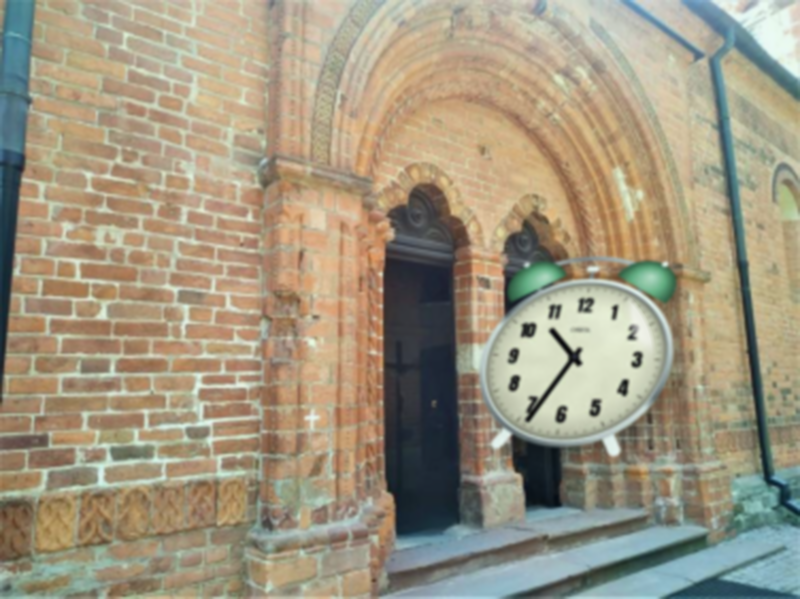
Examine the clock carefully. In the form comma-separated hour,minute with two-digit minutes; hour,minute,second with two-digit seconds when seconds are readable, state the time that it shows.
10,34
